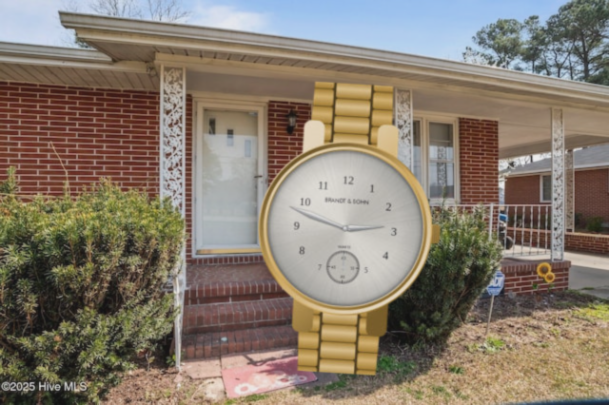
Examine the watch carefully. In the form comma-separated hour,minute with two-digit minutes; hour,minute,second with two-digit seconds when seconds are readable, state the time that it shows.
2,48
